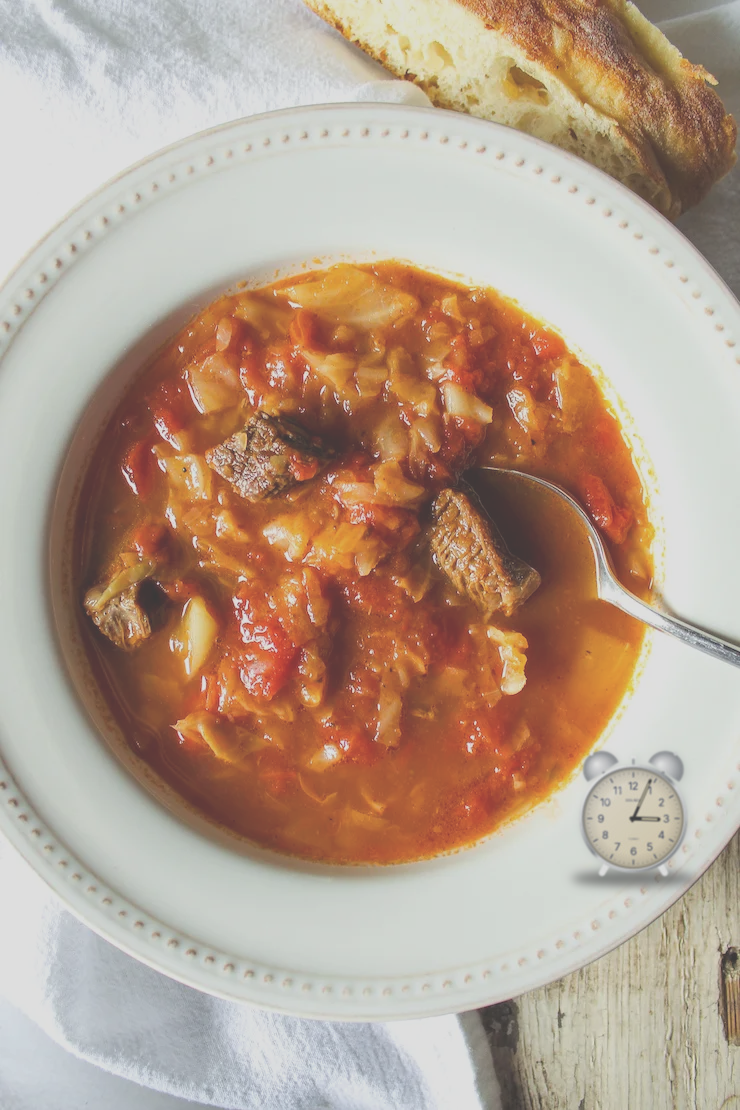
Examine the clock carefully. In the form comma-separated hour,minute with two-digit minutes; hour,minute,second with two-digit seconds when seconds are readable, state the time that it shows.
3,04
